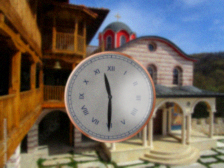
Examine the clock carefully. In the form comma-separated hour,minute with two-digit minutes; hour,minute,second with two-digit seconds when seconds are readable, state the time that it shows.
11,30
